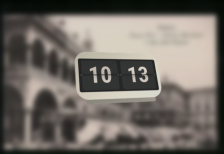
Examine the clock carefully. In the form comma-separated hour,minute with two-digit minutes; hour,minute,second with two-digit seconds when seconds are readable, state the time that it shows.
10,13
